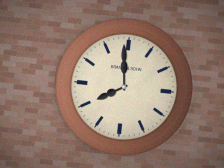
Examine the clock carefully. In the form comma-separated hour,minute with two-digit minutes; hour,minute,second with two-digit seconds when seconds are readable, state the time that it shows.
7,59
